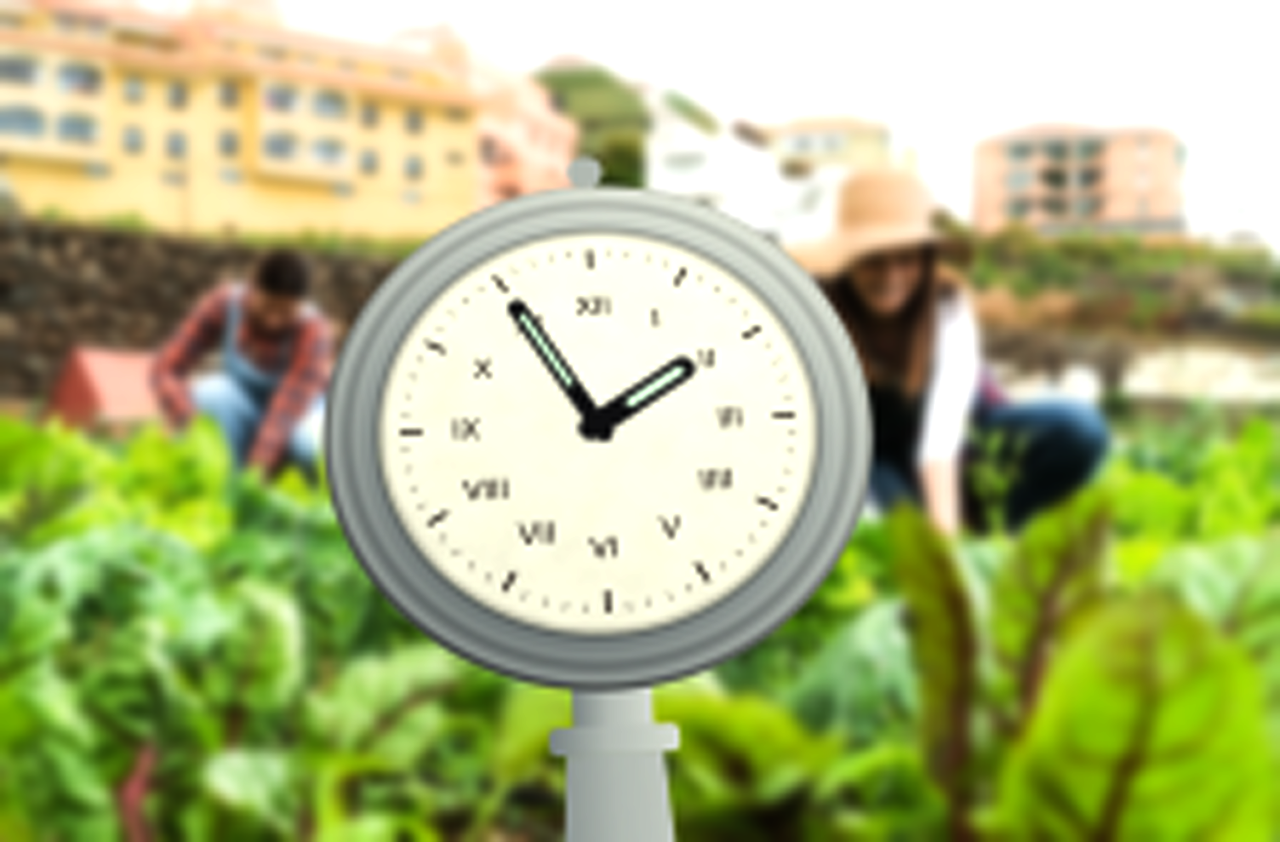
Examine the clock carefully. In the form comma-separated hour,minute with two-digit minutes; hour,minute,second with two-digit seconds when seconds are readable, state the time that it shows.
1,55
